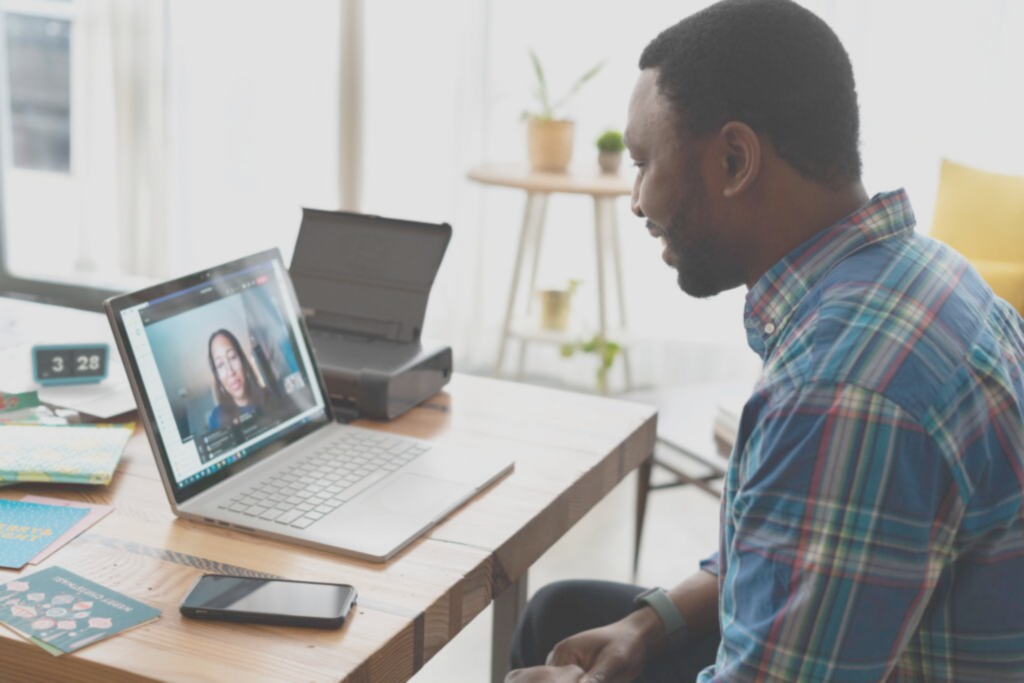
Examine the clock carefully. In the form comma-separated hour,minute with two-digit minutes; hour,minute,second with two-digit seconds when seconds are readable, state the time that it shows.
3,28
